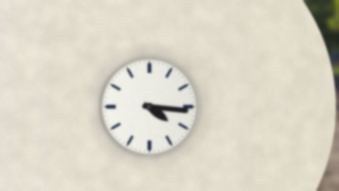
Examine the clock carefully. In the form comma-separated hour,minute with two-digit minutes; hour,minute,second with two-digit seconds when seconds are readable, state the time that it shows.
4,16
